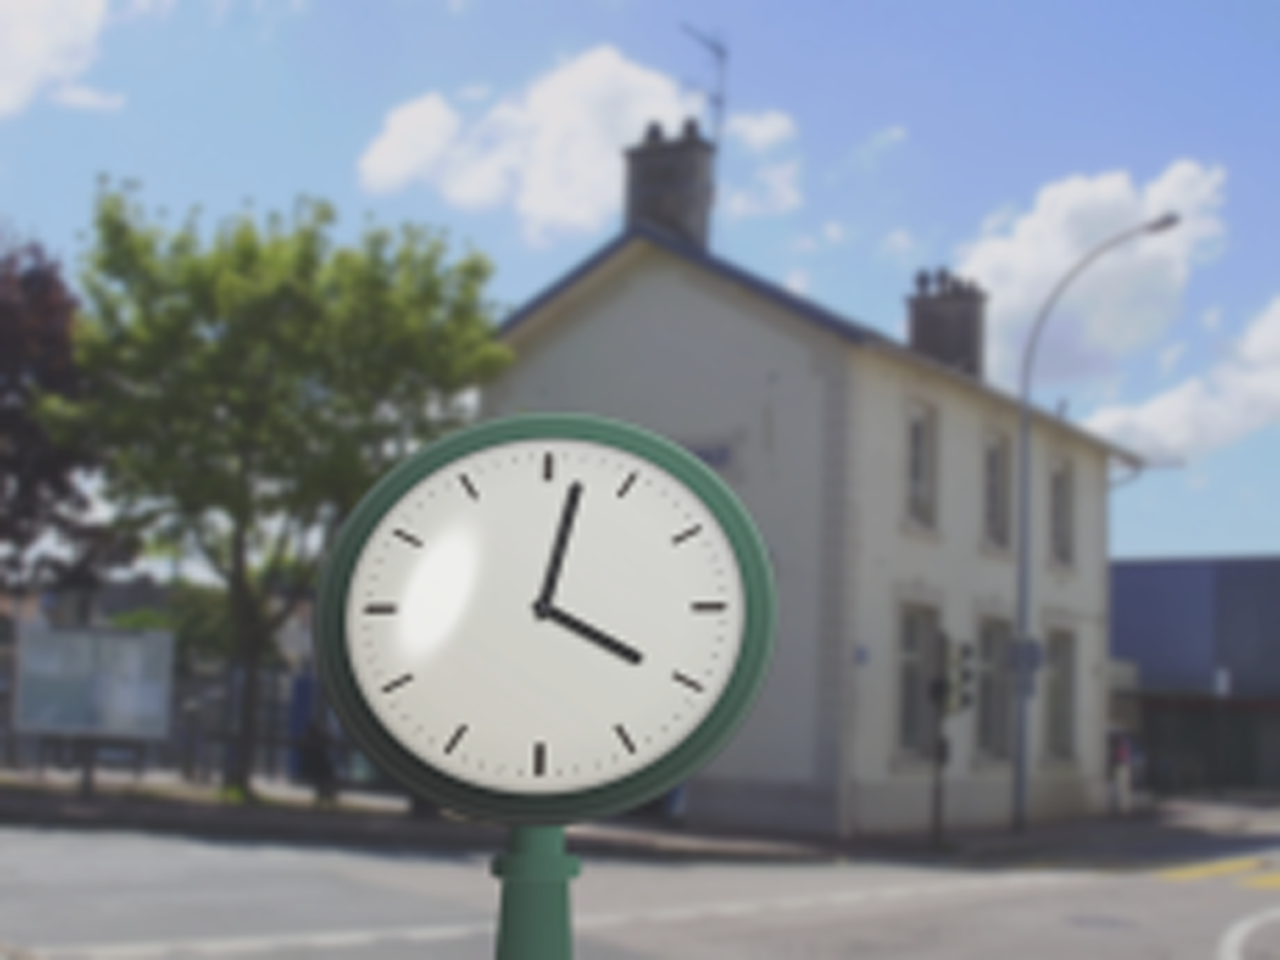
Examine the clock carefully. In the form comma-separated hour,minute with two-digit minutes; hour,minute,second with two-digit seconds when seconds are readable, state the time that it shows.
4,02
